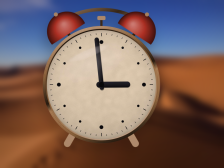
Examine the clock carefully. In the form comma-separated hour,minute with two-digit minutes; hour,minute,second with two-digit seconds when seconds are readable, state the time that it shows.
2,59
